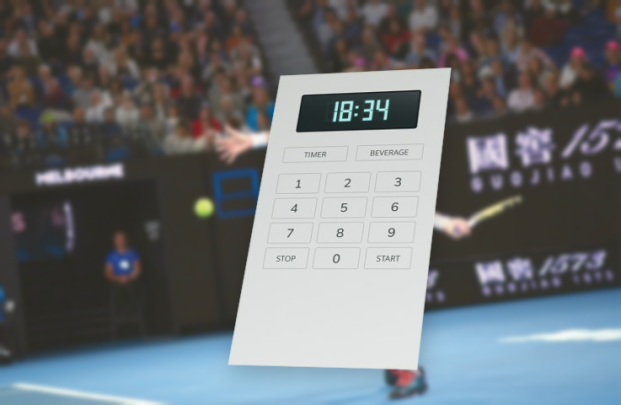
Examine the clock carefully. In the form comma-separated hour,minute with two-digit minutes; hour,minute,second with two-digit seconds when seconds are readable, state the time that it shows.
18,34
